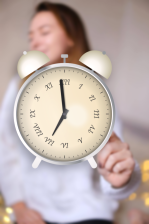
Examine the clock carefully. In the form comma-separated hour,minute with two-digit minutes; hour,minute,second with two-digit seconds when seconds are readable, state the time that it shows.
6,59
